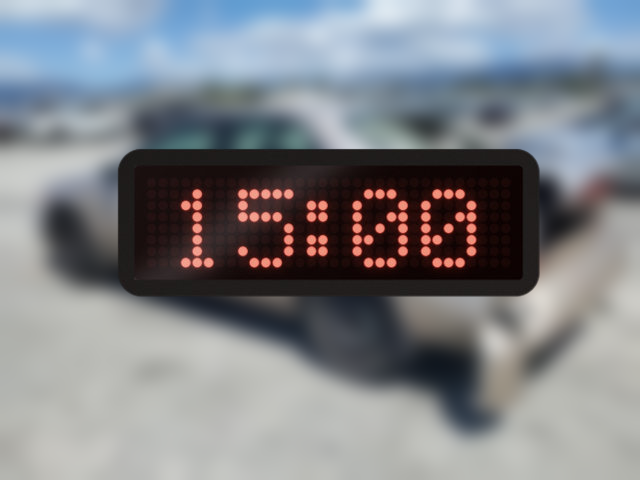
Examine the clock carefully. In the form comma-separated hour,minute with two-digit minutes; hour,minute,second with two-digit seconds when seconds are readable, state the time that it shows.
15,00
